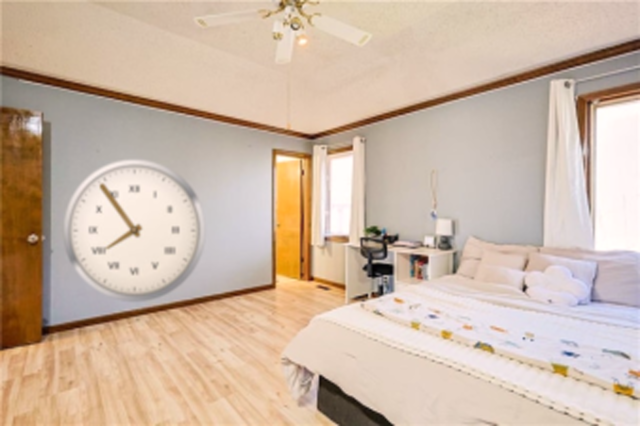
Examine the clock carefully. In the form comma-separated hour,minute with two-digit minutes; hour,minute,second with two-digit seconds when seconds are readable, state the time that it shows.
7,54
